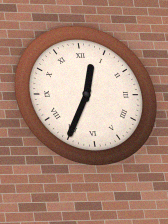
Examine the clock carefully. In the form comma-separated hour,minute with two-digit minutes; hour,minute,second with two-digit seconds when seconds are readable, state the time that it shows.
12,35
